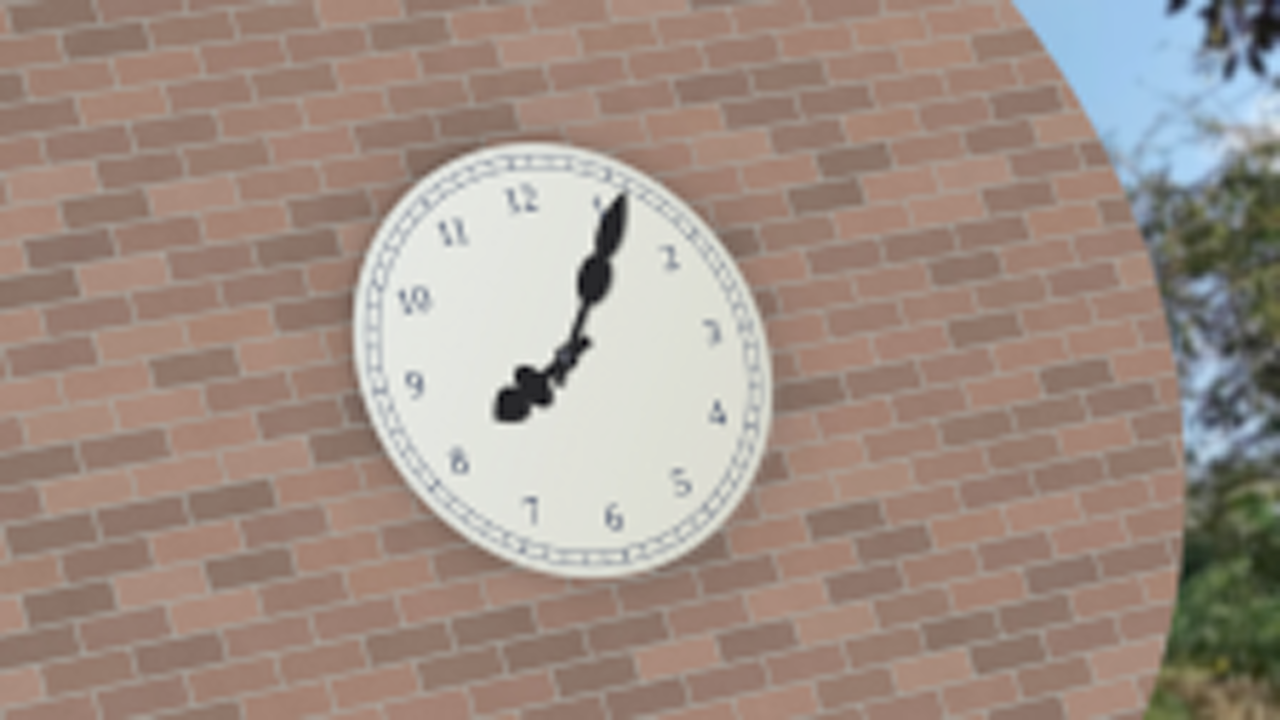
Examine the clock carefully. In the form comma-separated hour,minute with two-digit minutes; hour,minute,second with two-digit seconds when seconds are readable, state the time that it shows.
8,06
